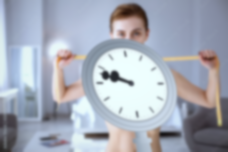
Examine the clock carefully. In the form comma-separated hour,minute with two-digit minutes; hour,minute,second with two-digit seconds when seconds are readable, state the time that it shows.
9,48
